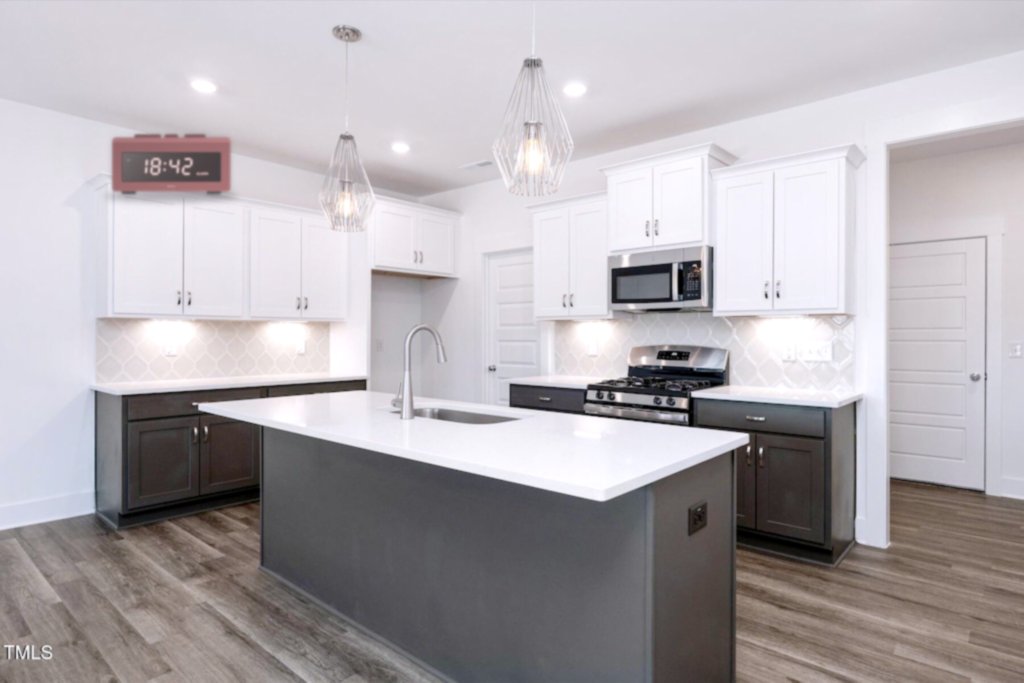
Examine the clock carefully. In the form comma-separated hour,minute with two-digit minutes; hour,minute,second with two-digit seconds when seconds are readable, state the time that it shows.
18,42
